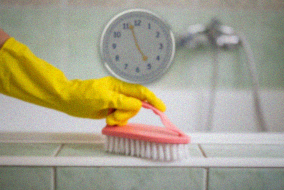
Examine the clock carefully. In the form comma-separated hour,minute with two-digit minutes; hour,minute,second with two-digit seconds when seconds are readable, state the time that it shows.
4,57
